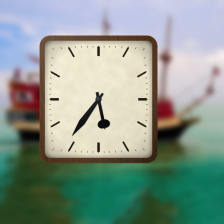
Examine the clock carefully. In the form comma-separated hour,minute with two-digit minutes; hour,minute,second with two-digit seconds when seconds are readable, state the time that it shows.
5,36
